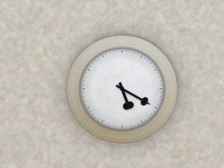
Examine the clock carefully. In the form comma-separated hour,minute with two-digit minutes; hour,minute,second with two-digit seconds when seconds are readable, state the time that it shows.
5,20
